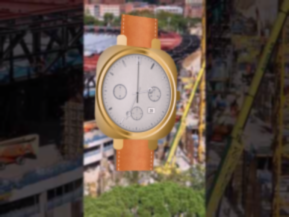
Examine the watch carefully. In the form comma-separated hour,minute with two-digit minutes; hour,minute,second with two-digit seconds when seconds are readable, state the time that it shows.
2,34
